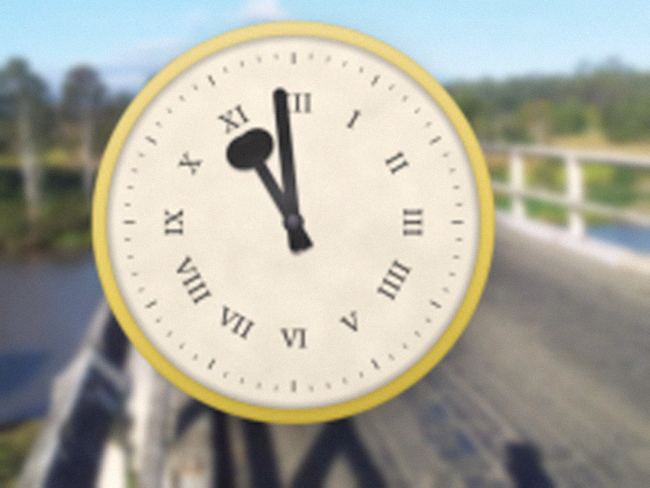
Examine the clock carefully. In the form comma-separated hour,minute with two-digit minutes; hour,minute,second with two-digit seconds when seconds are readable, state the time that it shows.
10,59
